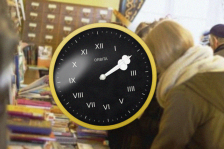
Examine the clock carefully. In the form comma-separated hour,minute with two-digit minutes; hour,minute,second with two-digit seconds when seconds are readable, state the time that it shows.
2,10
